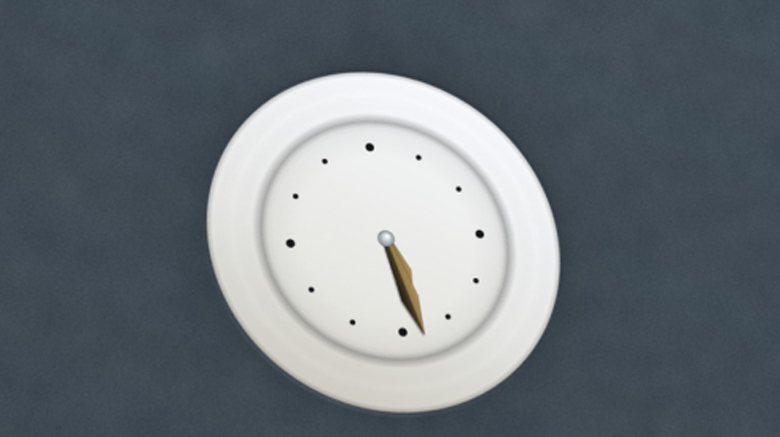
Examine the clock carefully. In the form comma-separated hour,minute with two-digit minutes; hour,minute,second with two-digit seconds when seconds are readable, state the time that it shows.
5,28
